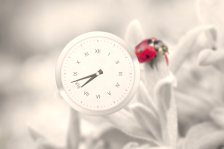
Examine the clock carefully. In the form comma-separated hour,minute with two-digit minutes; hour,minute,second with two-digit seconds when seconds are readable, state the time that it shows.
7,42
